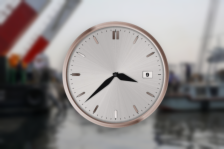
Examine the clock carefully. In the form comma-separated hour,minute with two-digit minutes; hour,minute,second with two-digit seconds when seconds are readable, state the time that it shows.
3,38
